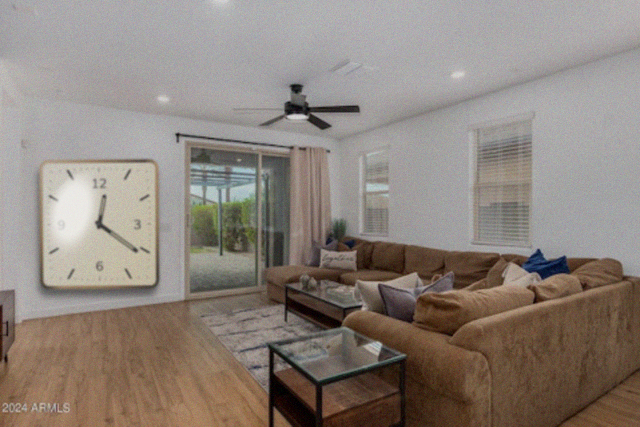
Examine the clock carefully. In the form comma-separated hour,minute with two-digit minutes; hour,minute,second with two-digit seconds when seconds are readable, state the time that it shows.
12,21
